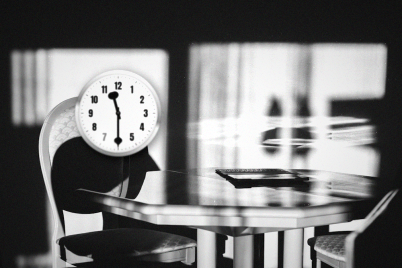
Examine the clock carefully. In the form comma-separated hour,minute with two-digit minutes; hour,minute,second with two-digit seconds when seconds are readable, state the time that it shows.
11,30
